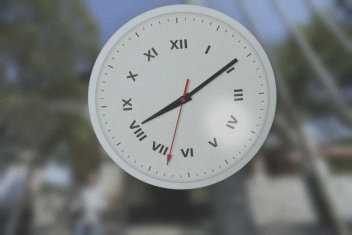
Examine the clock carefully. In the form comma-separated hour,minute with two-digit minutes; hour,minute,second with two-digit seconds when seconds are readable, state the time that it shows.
8,09,33
